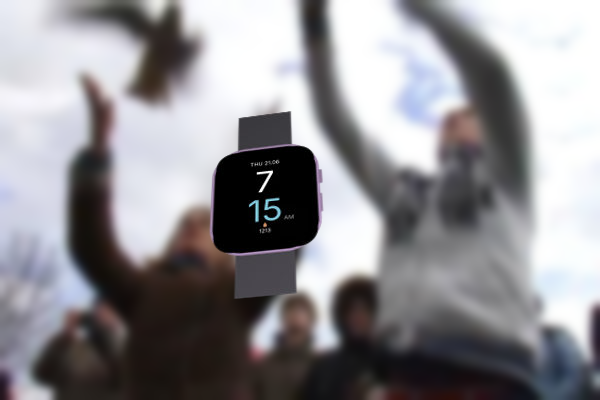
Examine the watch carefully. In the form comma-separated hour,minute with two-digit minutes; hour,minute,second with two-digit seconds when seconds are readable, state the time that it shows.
7,15
